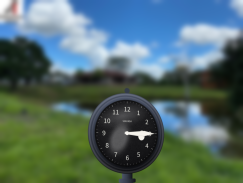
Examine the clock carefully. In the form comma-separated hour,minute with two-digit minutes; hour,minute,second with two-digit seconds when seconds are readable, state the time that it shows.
3,15
